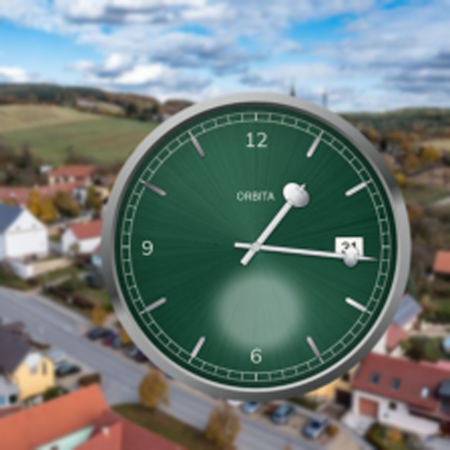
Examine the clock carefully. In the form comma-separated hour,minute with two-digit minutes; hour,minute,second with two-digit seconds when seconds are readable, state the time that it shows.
1,16
